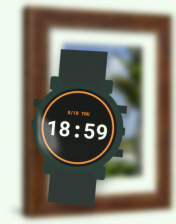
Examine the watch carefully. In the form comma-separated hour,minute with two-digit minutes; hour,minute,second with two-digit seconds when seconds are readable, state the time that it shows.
18,59
